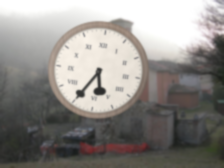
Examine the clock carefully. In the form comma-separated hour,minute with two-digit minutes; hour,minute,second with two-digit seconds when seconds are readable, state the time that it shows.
5,35
